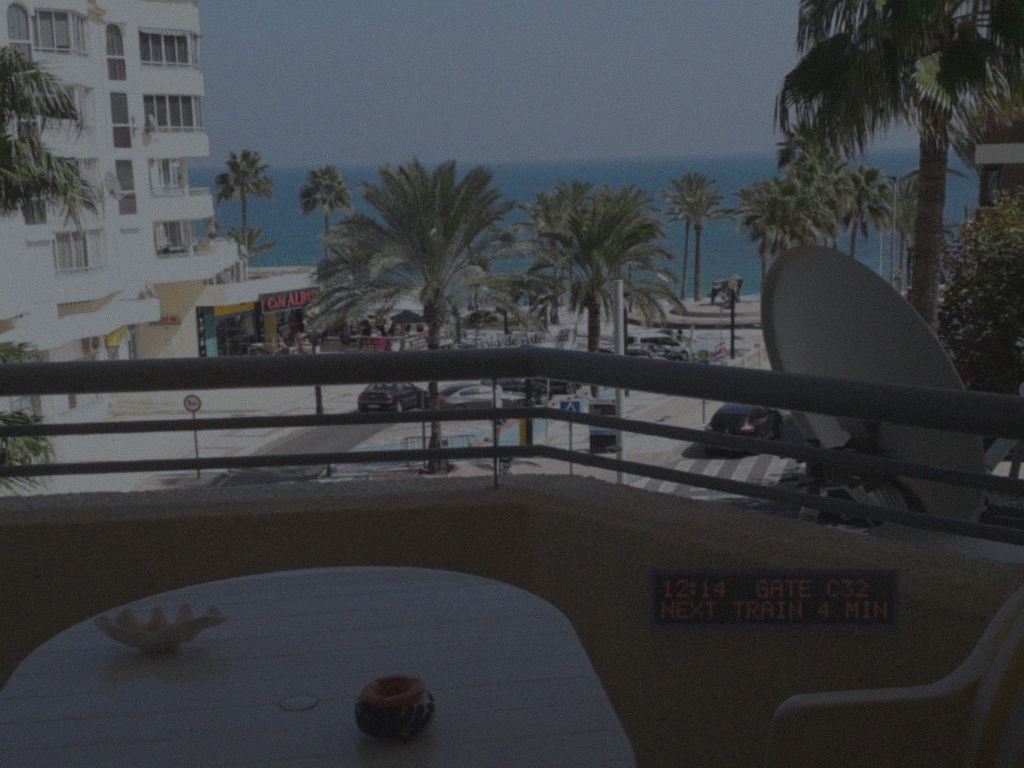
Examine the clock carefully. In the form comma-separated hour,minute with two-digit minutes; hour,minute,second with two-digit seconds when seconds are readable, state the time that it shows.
12,14
